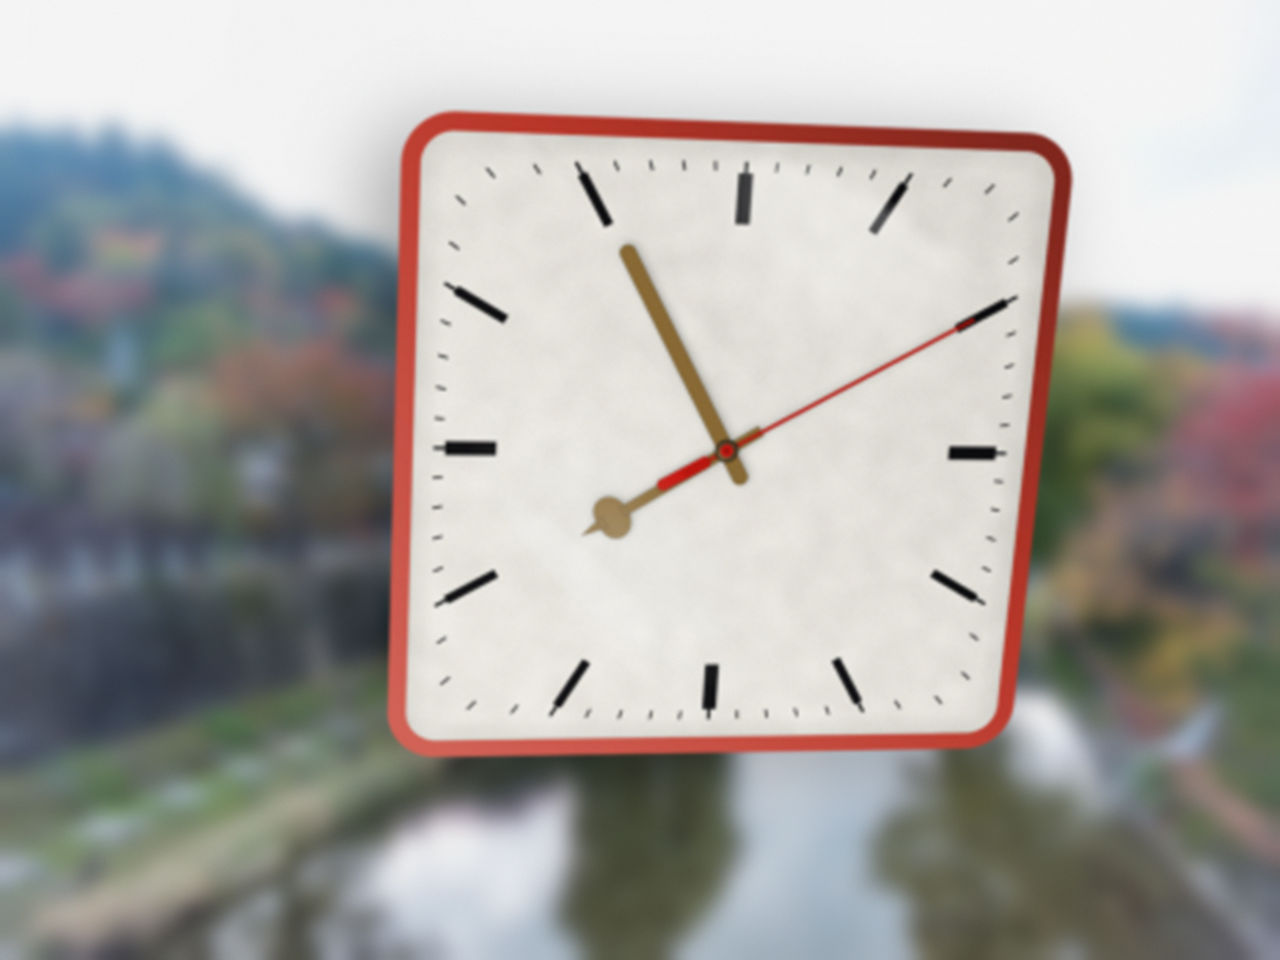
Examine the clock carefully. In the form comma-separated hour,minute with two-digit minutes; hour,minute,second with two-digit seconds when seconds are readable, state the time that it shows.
7,55,10
